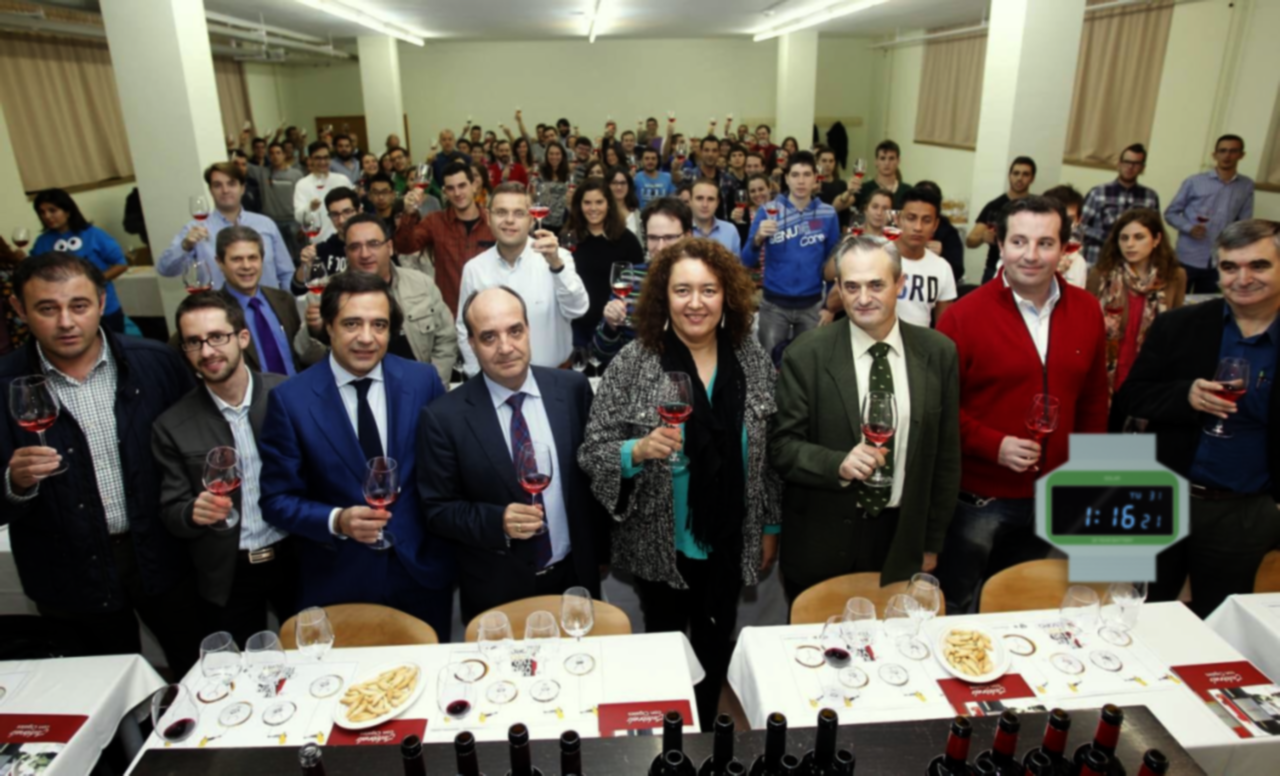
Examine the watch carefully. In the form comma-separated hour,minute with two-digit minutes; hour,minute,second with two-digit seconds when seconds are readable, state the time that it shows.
1,16,21
